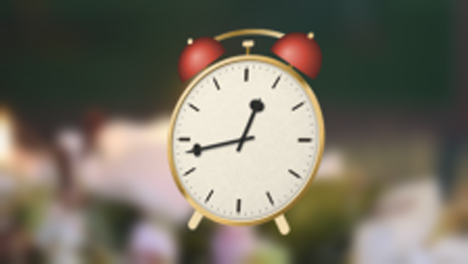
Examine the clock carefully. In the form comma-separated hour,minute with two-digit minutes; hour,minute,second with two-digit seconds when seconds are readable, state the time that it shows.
12,43
